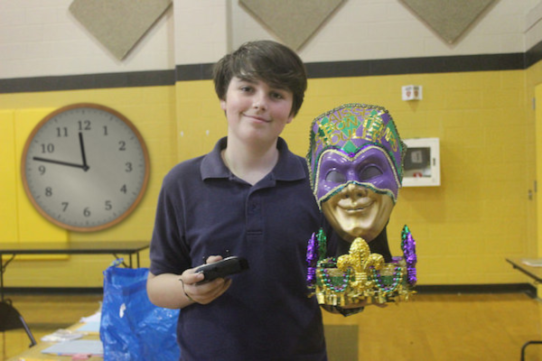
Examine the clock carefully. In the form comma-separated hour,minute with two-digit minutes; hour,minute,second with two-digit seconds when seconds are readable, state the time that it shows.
11,47
